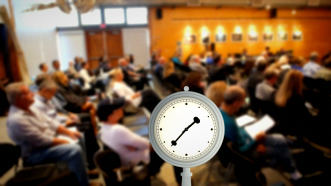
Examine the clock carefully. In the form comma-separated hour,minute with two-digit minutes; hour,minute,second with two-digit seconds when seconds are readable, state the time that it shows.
1,37
